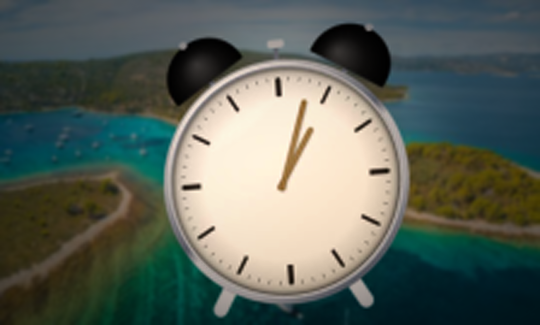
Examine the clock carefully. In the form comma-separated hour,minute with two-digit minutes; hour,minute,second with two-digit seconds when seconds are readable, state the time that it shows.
1,03
